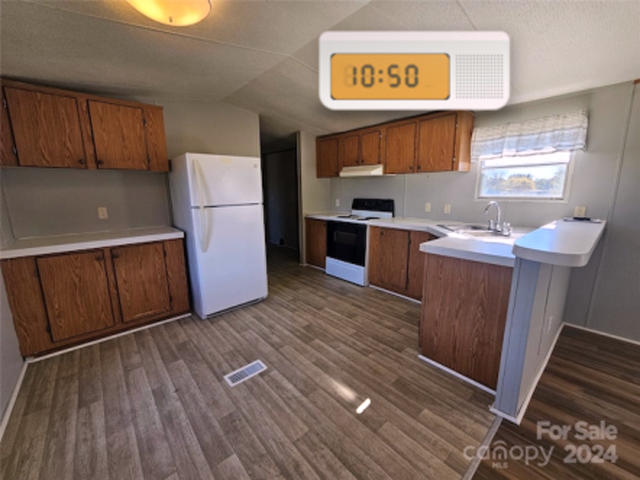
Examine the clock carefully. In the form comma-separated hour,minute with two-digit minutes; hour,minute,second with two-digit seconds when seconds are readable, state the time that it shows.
10,50
